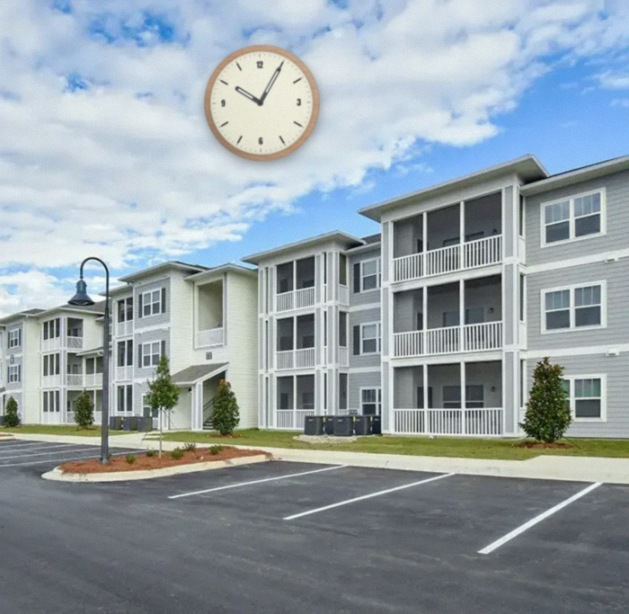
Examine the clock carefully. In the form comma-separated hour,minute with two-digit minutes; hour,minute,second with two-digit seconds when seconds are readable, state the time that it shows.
10,05
